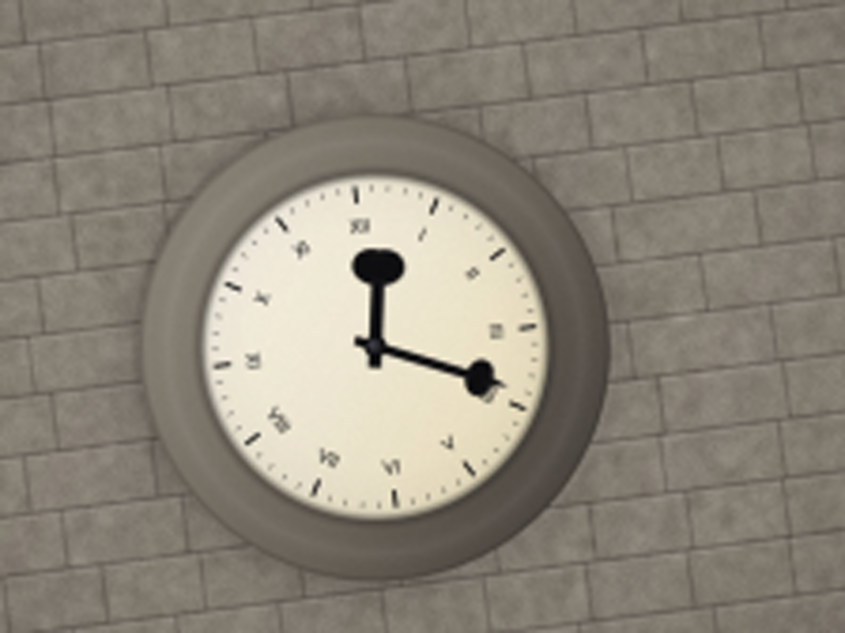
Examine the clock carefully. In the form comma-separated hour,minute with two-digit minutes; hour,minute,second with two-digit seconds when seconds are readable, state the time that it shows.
12,19
